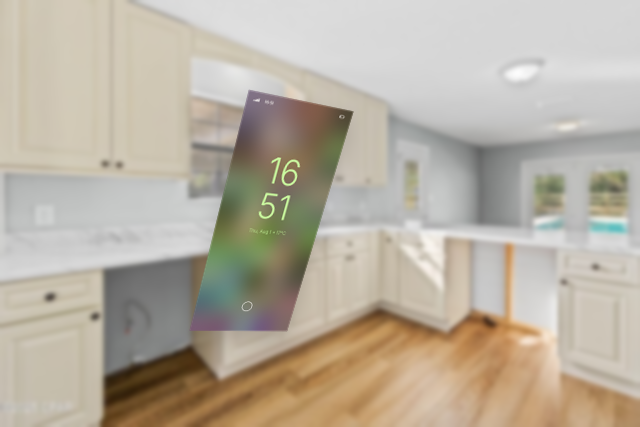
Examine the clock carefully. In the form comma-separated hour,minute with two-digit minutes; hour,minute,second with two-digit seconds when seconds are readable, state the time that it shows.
16,51
